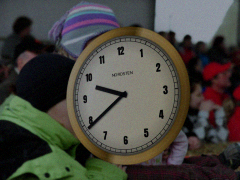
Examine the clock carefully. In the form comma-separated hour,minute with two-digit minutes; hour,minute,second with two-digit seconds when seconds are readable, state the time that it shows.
9,39
